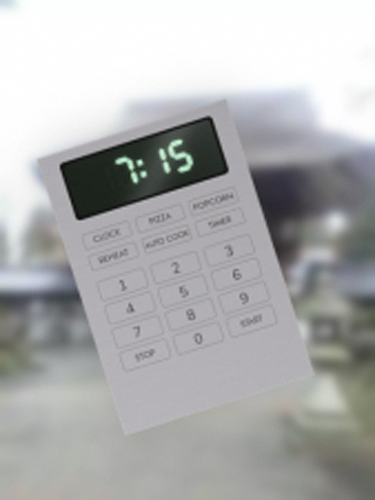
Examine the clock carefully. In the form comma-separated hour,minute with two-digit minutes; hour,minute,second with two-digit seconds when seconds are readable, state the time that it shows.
7,15
